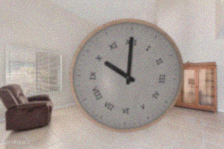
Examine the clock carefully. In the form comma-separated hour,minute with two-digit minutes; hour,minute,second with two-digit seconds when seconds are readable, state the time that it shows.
10,00
